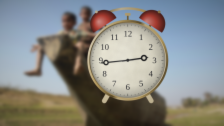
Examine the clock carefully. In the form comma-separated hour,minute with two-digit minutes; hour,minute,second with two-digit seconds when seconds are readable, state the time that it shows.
2,44
